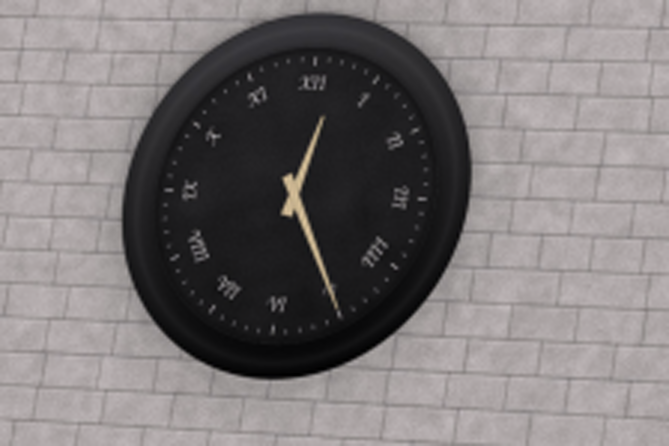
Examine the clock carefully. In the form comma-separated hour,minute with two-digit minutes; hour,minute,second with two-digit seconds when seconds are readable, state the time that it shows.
12,25
